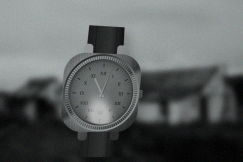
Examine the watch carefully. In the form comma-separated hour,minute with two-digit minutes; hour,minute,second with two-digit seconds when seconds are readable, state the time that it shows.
11,03
